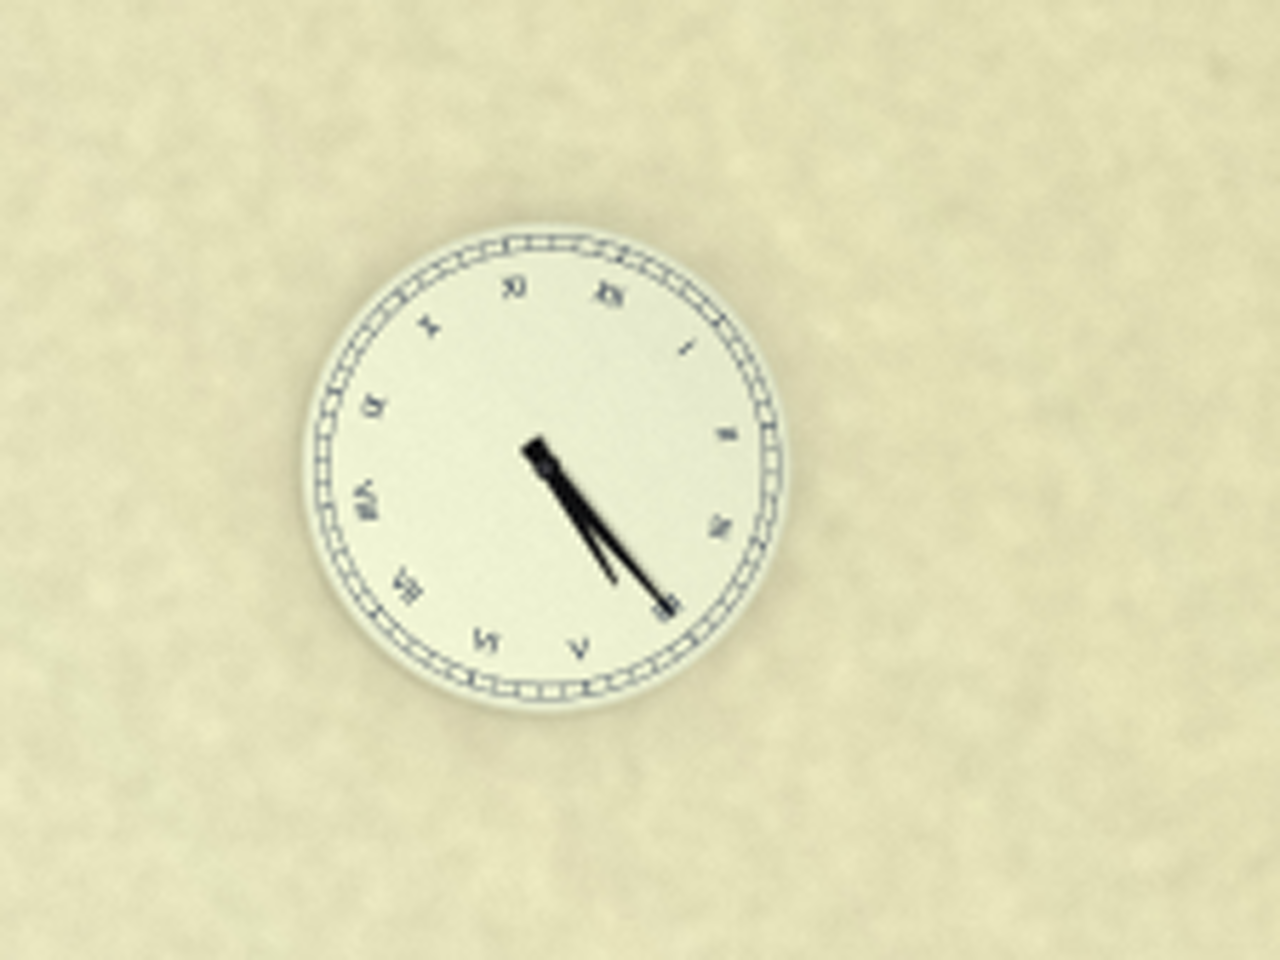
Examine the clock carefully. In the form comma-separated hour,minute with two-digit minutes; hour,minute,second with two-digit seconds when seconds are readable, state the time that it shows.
4,20
